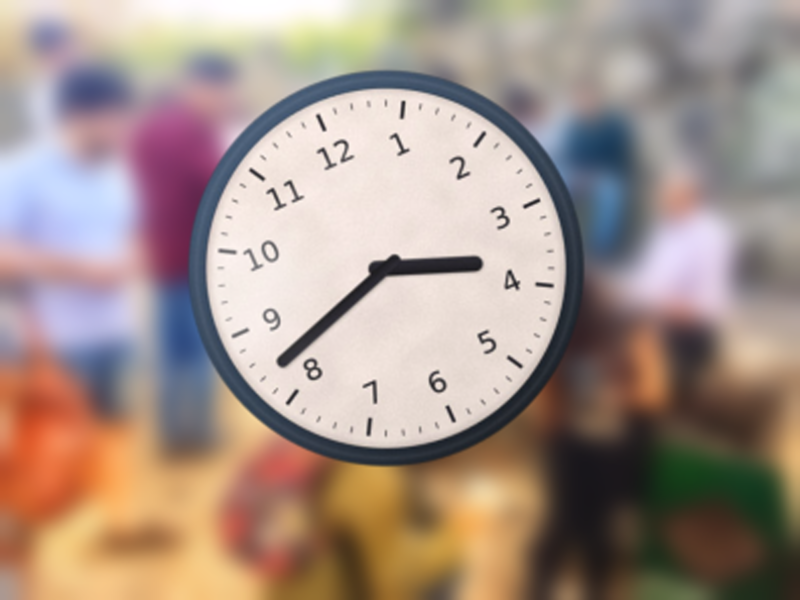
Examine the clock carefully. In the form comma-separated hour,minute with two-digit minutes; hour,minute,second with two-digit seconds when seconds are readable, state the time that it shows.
3,42
